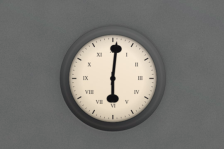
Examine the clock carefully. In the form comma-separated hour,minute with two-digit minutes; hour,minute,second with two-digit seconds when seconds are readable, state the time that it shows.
6,01
